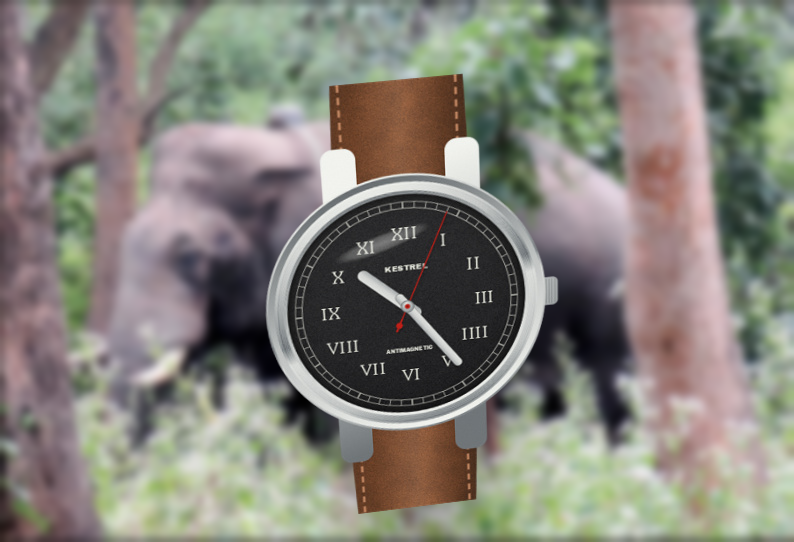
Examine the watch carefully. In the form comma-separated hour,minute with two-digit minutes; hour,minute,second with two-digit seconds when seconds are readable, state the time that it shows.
10,24,04
